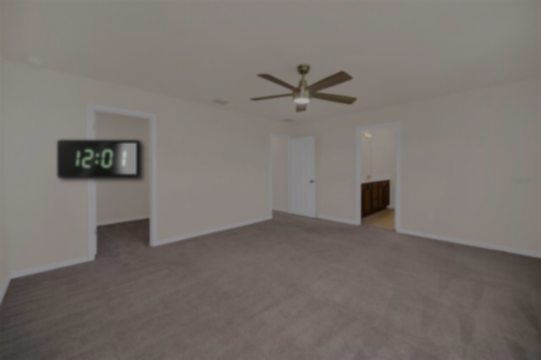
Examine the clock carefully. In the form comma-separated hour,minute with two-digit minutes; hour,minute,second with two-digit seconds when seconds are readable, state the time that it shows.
12,01
